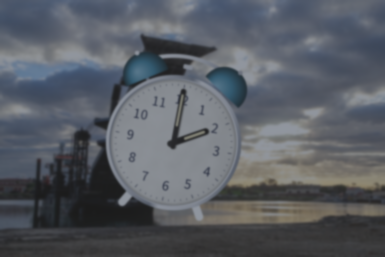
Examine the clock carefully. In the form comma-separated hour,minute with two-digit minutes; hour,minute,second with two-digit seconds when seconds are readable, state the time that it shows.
2,00
